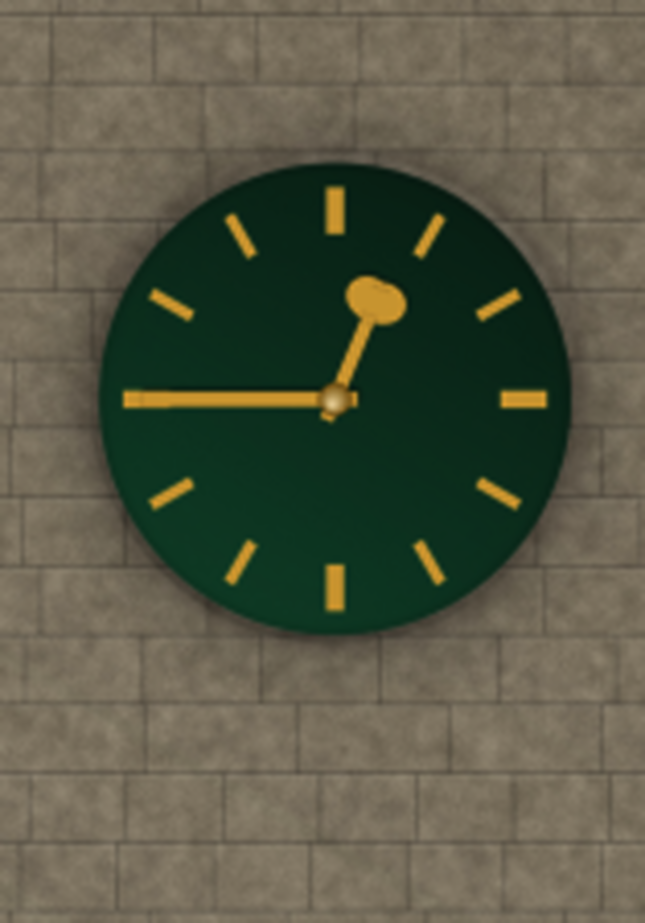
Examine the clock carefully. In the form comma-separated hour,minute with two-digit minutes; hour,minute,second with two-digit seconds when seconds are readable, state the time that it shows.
12,45
